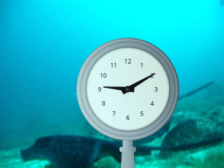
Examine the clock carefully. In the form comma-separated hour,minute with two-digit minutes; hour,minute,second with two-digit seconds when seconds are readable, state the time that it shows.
9,10
